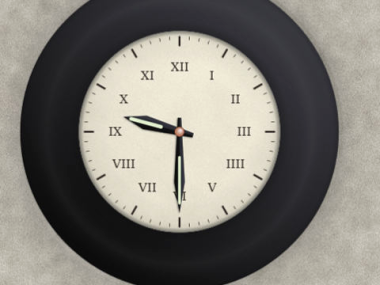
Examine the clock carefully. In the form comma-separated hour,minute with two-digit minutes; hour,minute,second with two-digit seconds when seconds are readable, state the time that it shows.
9,30
